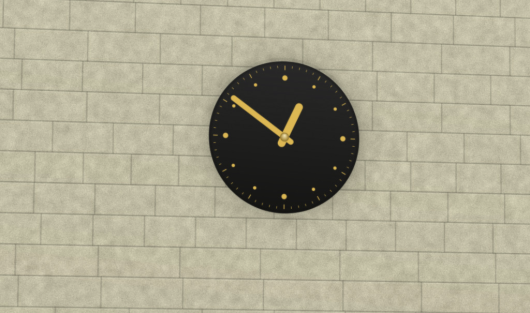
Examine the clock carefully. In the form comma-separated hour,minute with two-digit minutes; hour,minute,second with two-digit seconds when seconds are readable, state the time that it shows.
12,51
